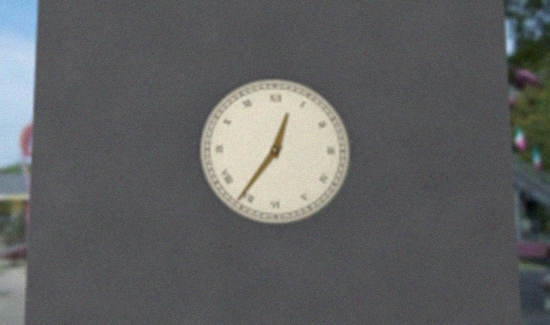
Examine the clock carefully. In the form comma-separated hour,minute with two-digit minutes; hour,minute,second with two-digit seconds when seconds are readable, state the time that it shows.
12,36
